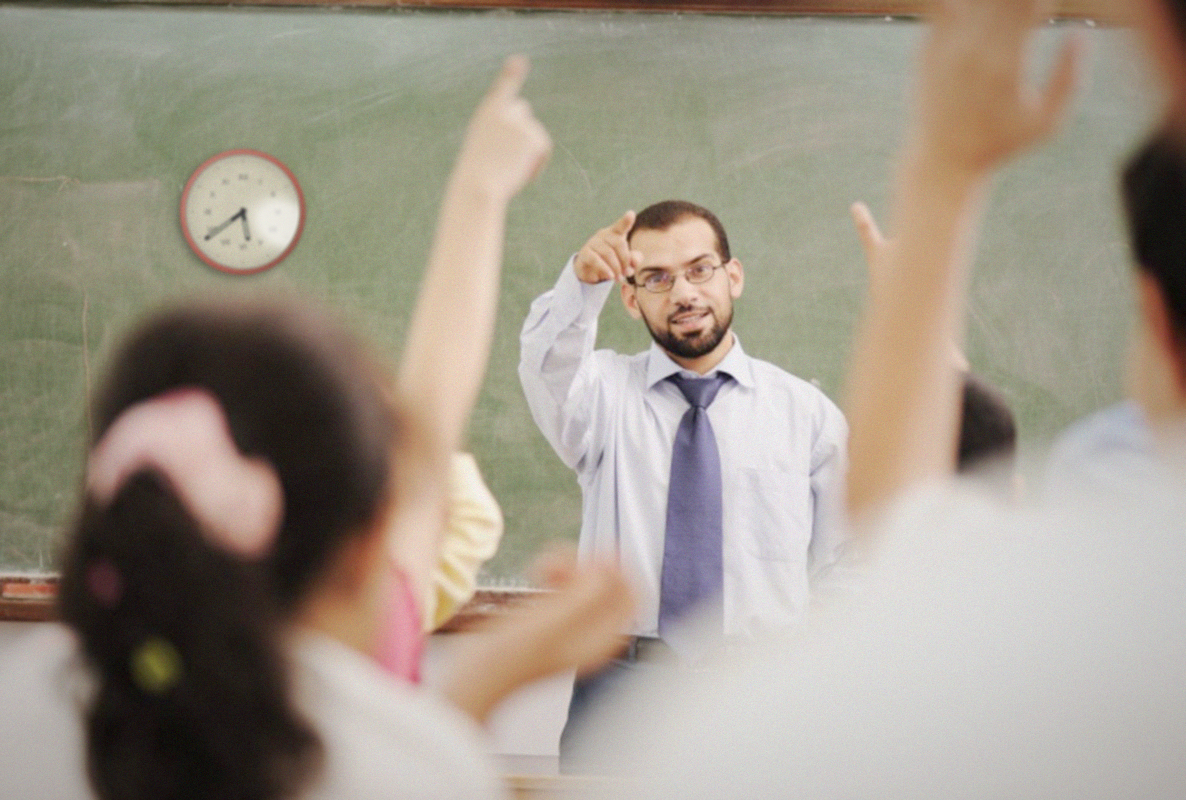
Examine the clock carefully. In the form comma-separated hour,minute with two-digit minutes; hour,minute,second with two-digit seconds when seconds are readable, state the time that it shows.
5,39
